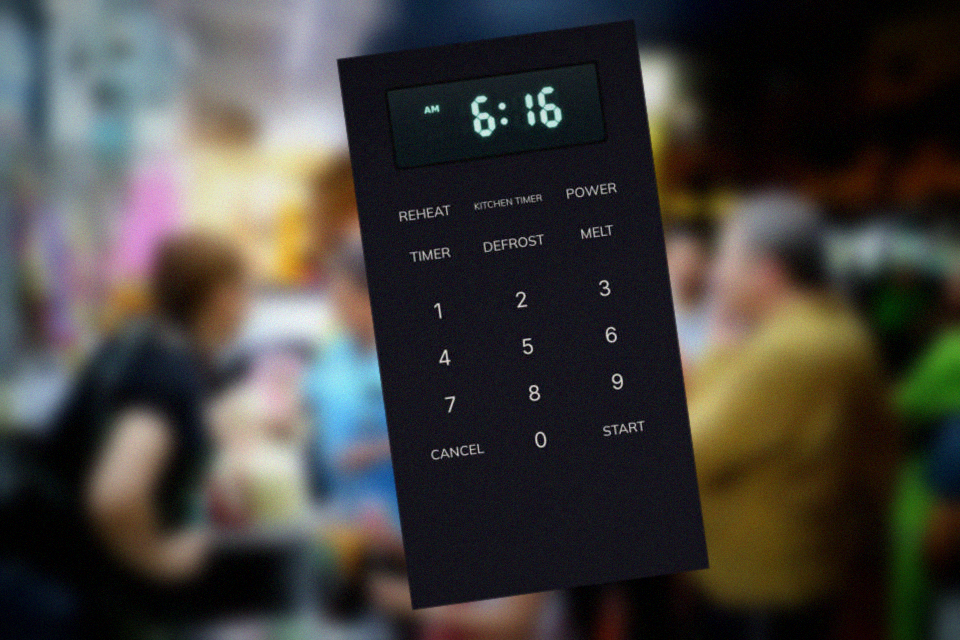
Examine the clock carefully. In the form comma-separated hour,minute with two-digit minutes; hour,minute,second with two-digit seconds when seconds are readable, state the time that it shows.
6,16
